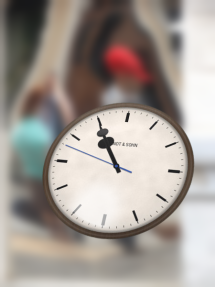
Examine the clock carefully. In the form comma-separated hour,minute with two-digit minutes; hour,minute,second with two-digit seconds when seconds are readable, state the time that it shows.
10,54,48
